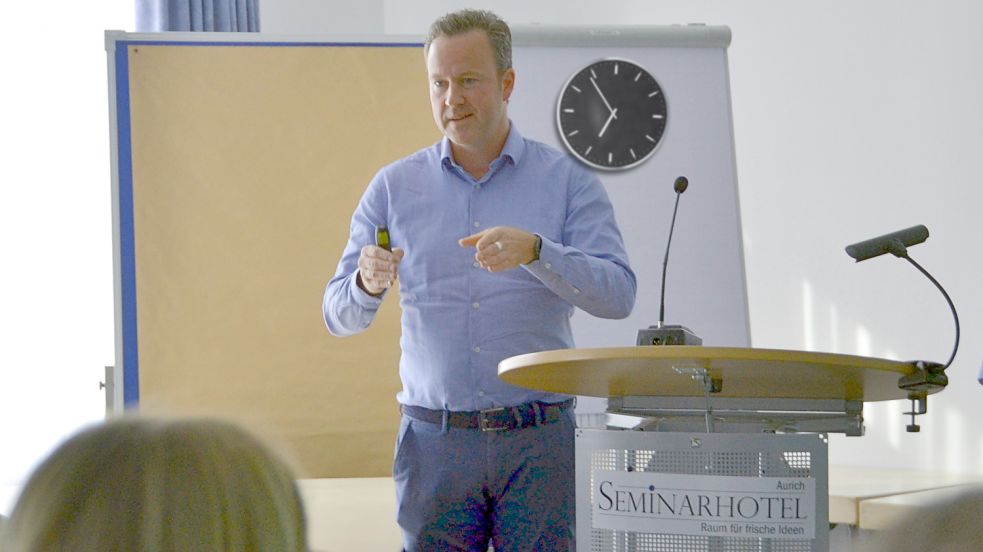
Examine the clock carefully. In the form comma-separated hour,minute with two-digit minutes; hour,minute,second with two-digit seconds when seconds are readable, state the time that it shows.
6,54
